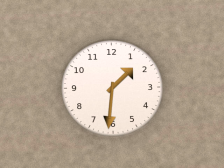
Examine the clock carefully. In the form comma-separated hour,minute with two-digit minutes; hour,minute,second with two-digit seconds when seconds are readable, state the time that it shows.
1,31
